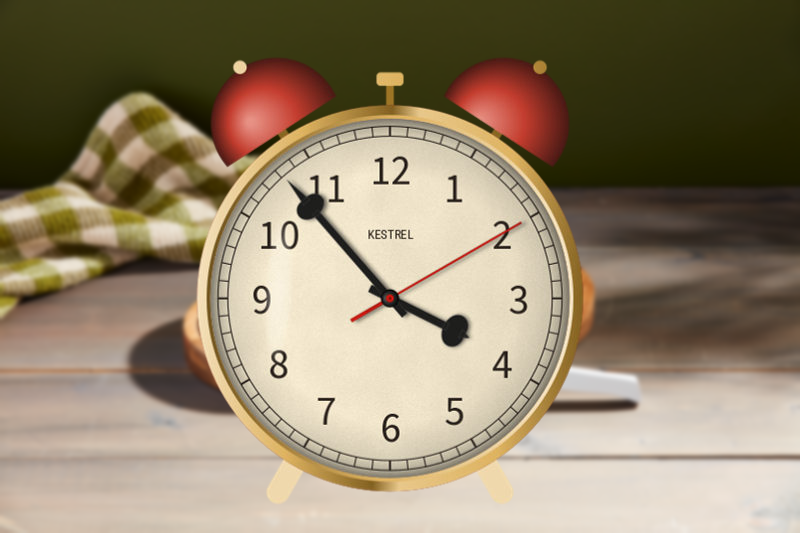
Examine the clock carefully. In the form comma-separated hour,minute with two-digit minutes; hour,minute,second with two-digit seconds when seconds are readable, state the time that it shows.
3,53,10
